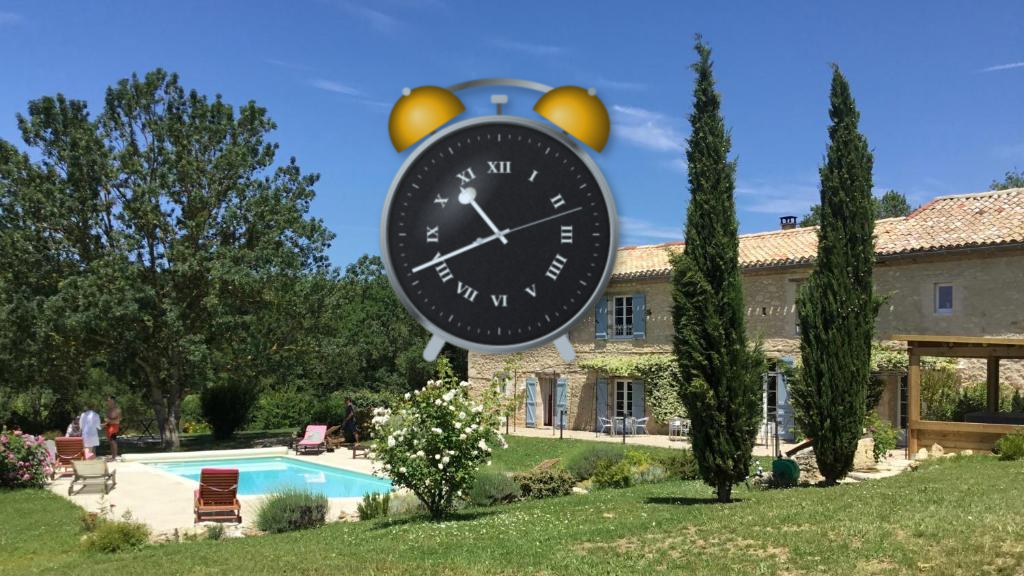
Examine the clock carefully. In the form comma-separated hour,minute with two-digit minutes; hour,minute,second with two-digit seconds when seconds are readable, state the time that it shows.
10,41,12
